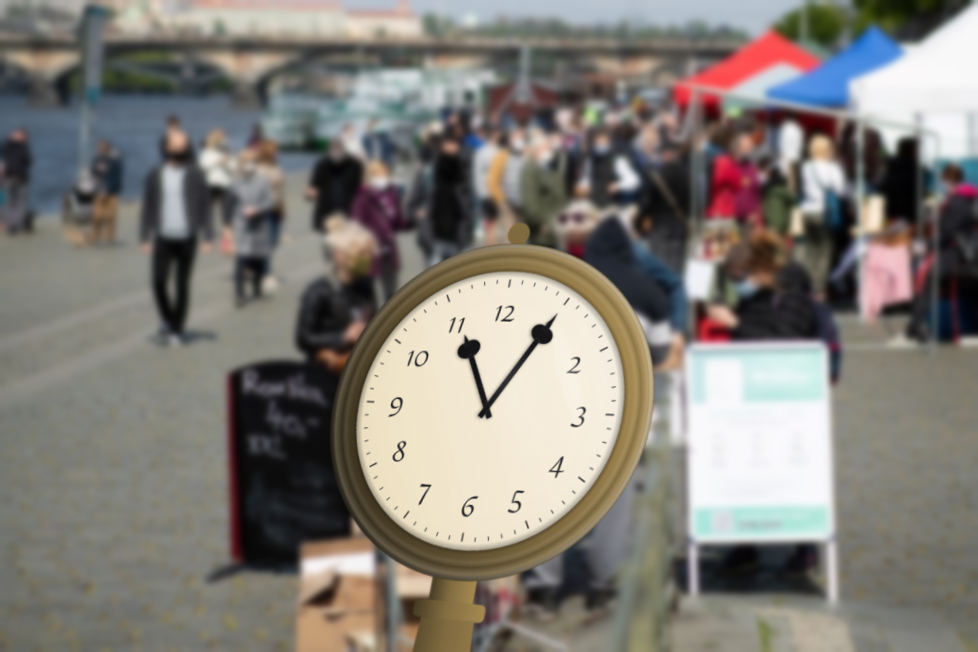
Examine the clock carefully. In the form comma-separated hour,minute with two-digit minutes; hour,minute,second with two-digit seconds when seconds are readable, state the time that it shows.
11,05
